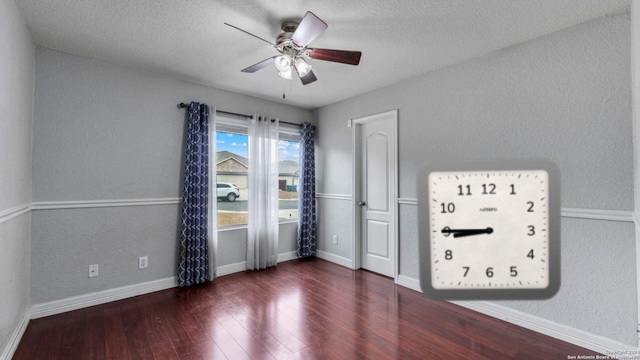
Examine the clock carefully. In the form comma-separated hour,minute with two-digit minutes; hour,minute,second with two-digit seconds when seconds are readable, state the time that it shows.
8,45
